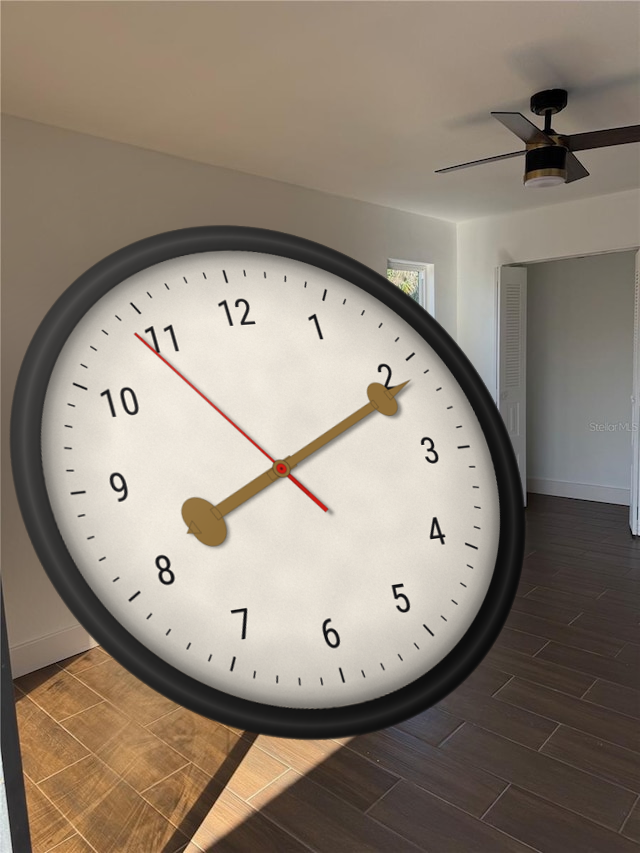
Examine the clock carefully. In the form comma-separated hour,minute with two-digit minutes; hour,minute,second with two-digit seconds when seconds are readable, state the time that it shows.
8,10,54
